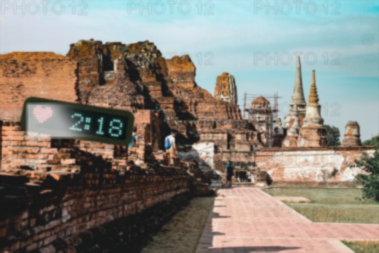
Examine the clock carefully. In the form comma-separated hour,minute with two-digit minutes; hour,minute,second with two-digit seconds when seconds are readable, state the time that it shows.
2,18
